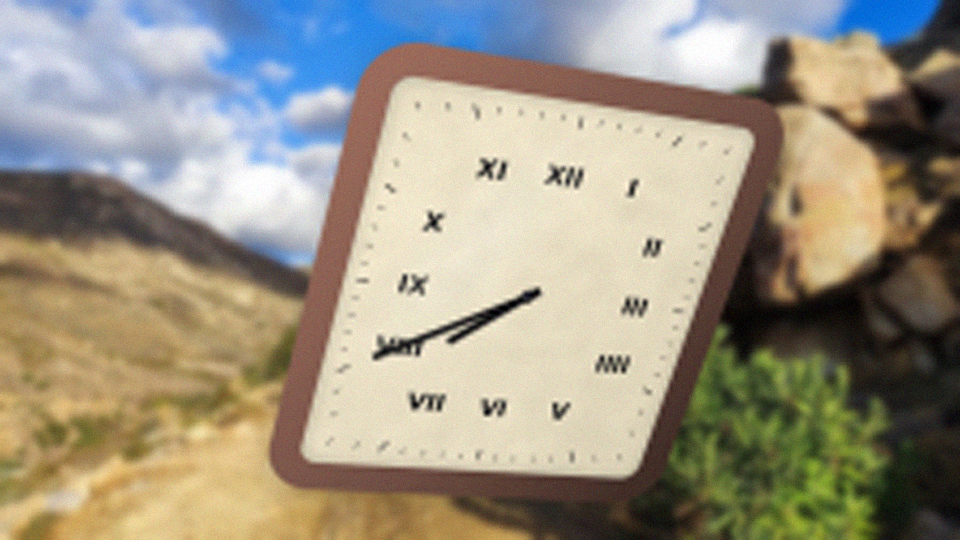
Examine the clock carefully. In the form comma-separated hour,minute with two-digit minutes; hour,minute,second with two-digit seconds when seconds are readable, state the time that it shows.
7,40
